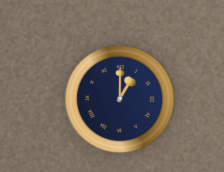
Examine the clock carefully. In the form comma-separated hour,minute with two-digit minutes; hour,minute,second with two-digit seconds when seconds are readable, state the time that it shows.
1,00
